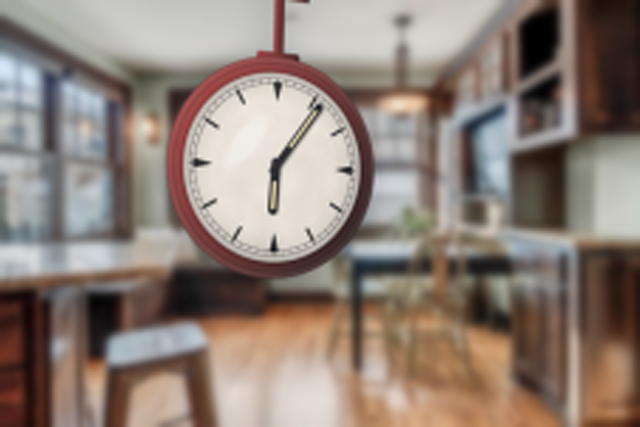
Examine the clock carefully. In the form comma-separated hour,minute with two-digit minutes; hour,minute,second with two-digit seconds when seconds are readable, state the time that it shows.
6,06
